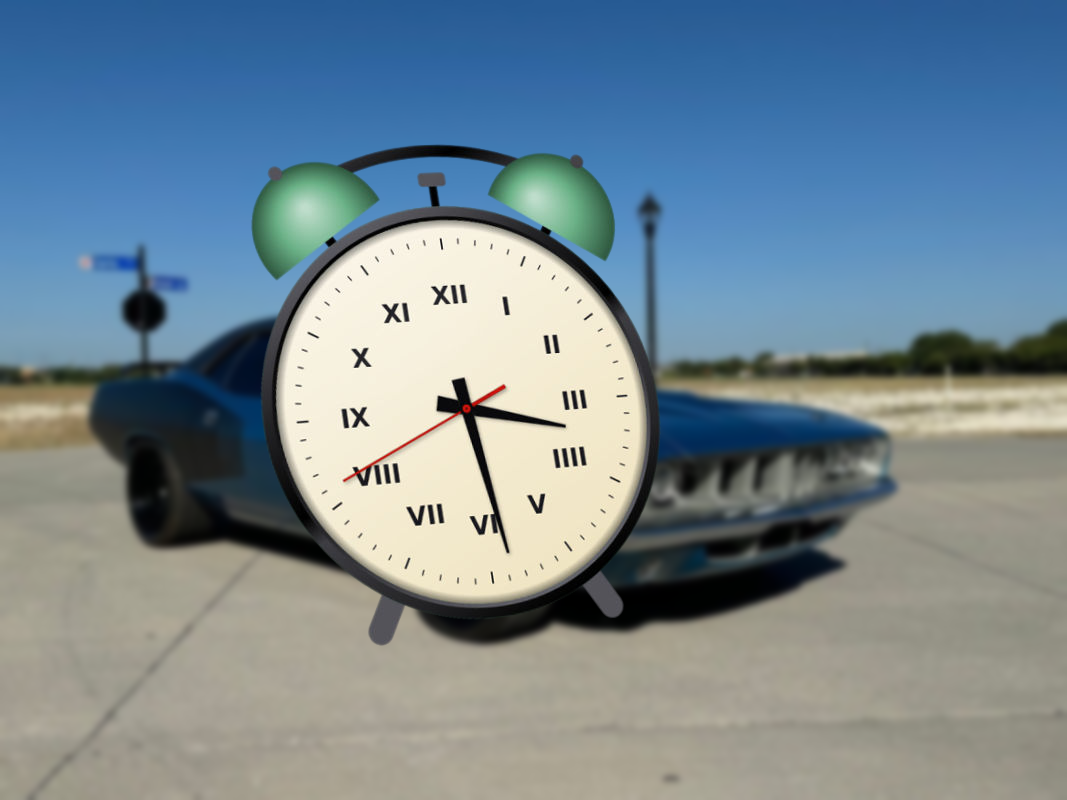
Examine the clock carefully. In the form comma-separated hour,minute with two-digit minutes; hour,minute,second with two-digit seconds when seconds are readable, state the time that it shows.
3,28,41
